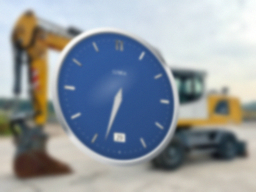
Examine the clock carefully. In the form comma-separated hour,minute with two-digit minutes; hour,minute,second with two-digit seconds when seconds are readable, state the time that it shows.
6,33
